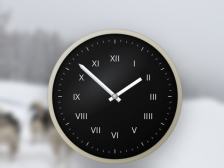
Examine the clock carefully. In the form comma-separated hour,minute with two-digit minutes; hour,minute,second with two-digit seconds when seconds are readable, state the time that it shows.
1,52
